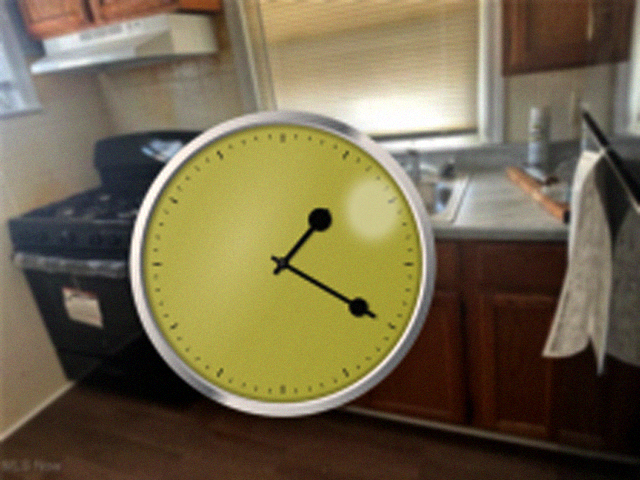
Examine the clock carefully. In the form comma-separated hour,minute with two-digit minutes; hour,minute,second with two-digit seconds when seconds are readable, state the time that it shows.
1,20
